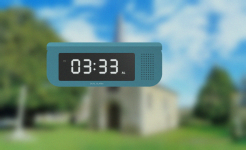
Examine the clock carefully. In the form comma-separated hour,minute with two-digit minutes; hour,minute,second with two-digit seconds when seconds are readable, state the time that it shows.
3,33
